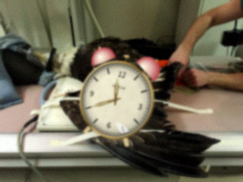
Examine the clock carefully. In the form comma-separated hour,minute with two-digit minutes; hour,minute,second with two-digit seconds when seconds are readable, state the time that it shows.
11,40
